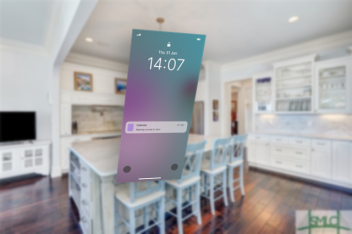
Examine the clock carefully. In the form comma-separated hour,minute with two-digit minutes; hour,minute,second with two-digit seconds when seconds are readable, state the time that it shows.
14,07
